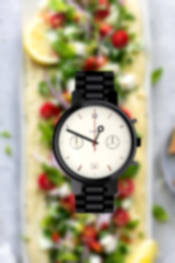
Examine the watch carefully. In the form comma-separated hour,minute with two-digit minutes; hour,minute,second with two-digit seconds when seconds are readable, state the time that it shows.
12,49
